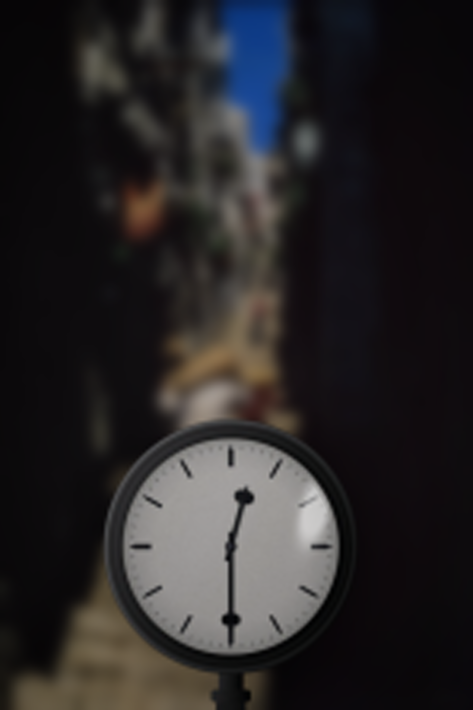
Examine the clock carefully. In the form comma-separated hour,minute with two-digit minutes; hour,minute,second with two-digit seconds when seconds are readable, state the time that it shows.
12,30
